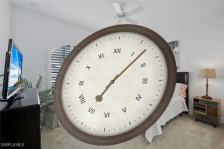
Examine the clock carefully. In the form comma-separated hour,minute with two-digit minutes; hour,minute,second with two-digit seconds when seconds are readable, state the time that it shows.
7,07
